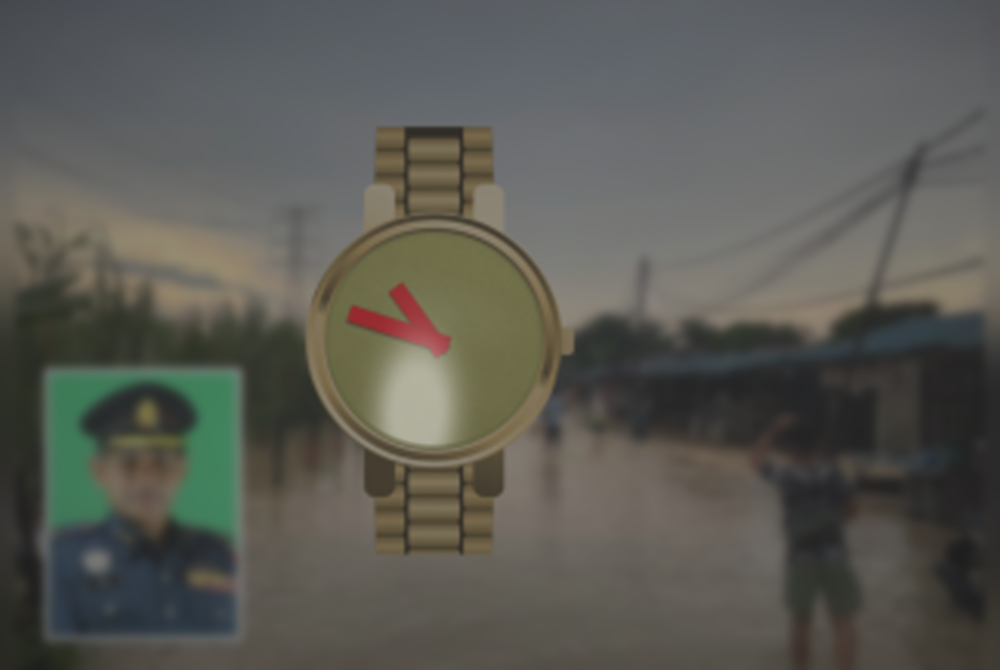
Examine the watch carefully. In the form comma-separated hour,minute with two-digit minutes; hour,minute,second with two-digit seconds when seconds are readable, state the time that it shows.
10,48
